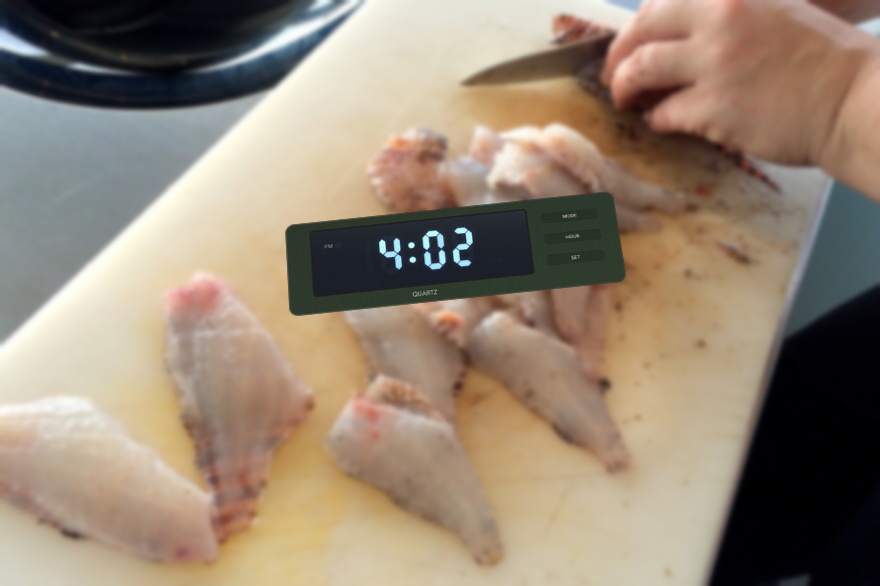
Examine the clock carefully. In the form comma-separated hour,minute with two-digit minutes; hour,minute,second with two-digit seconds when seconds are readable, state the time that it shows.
4,02
